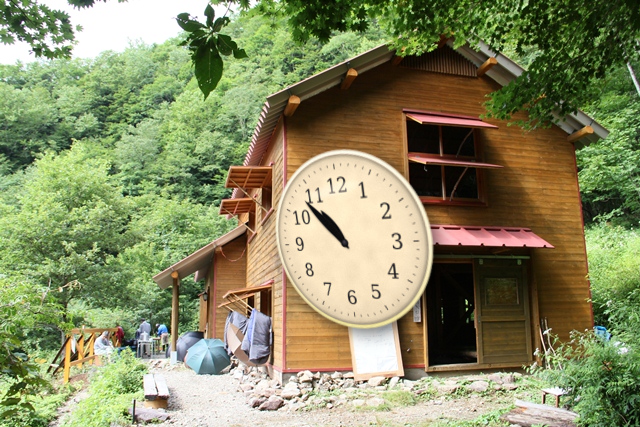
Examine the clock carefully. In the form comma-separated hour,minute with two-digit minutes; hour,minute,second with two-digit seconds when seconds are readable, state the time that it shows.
10,53
